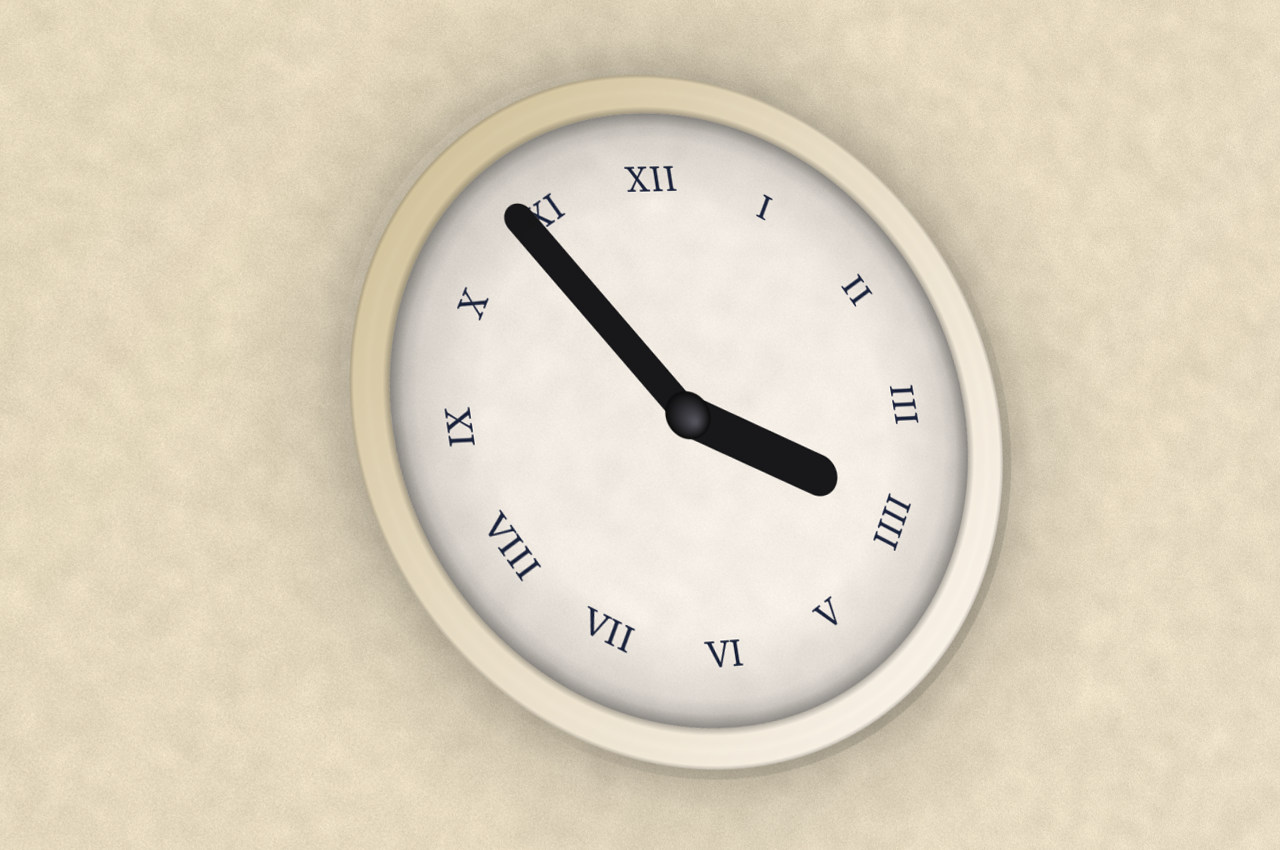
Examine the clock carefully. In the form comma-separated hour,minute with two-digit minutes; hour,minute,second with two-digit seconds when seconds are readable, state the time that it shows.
3,54
